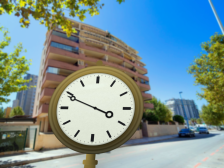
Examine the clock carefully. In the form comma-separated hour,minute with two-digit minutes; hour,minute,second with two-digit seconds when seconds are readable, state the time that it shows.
3,49
